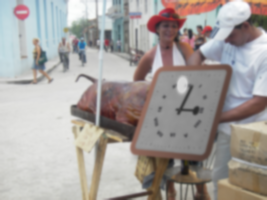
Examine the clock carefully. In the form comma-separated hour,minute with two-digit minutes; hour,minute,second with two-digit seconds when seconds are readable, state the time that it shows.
3,02
